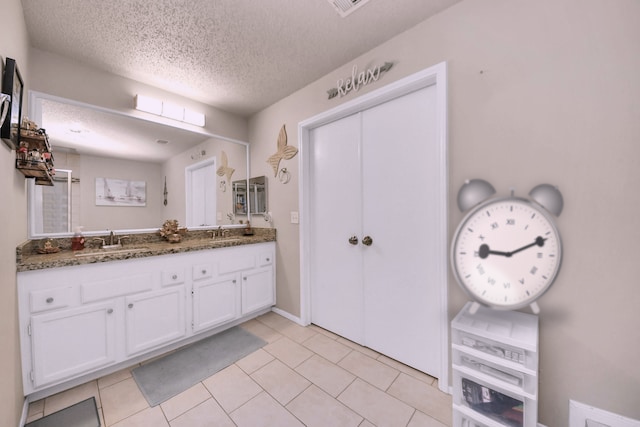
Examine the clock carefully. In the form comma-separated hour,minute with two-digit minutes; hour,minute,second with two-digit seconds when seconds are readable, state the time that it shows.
9,11
